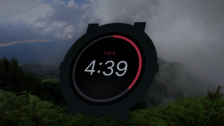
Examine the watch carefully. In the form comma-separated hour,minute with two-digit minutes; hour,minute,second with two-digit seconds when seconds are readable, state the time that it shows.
4,39
